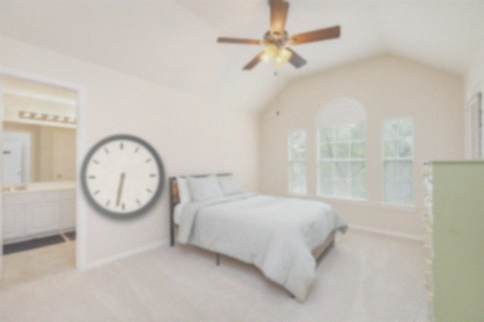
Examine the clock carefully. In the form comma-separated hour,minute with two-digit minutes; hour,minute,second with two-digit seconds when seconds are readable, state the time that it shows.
6,32
